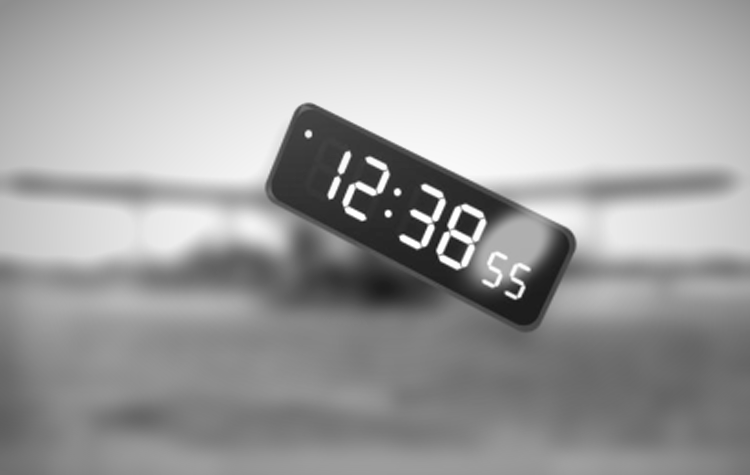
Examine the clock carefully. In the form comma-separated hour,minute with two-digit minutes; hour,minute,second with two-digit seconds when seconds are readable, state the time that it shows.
12,38,55
